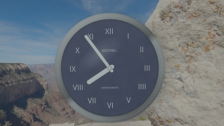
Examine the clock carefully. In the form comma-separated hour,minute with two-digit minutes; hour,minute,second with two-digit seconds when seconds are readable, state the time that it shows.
7,54
